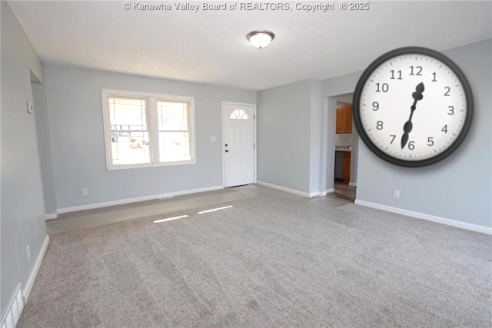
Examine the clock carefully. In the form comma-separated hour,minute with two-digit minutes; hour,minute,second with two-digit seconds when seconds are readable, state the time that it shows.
12,32
